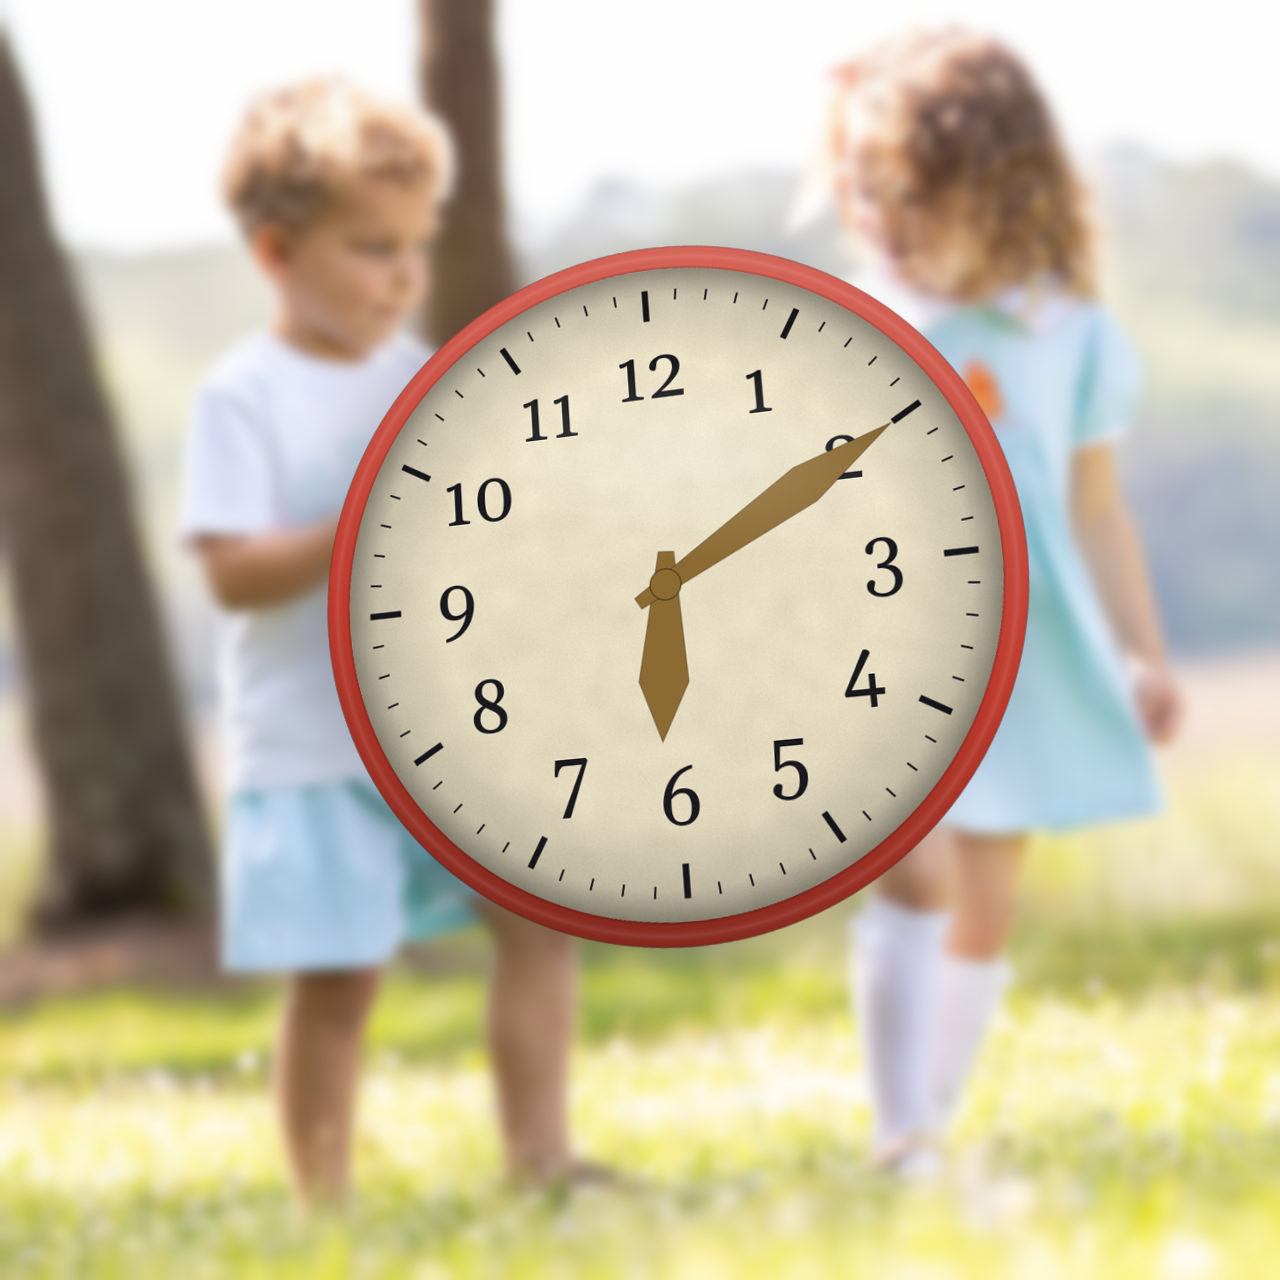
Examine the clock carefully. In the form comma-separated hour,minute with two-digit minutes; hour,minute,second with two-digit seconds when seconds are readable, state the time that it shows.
6,10
